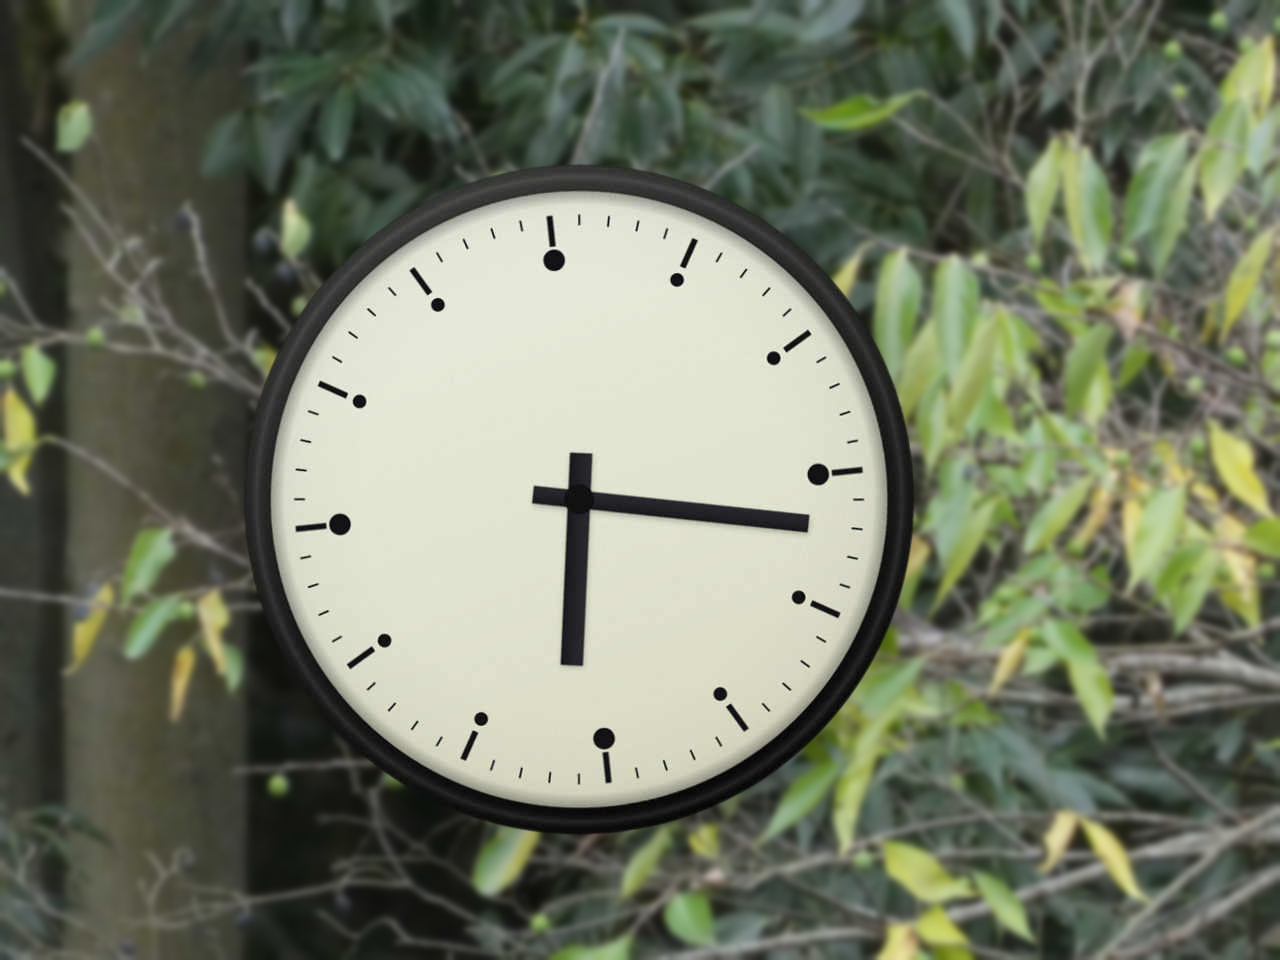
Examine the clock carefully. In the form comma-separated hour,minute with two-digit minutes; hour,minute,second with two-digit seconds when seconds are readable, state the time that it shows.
6,17
